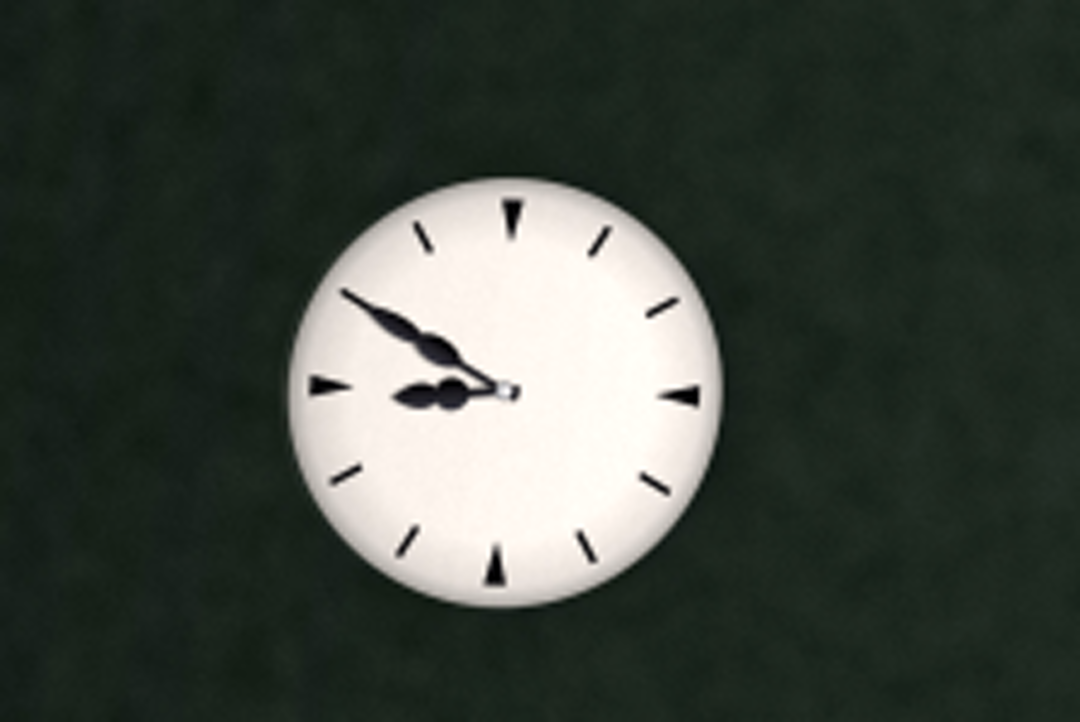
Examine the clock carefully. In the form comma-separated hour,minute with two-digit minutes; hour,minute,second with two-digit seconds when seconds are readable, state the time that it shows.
8,50
